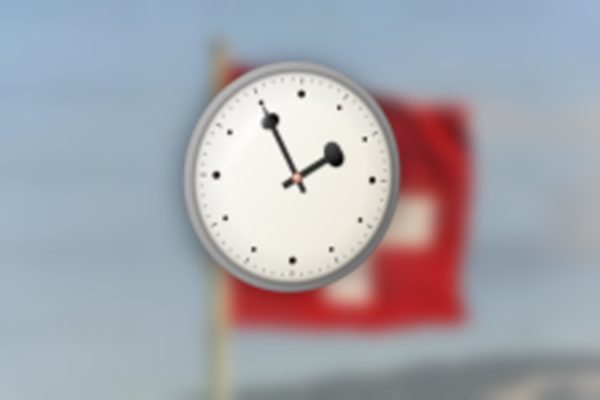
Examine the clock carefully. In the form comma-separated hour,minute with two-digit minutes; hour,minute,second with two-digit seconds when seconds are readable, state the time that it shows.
1,55
